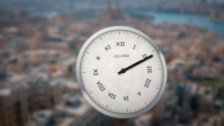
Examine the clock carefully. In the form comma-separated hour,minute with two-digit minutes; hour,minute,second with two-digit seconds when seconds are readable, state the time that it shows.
2,11
